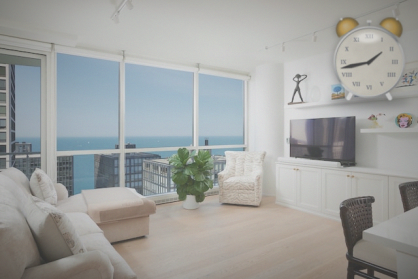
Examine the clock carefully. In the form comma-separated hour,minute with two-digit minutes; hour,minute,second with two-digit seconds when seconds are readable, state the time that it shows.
1,43
